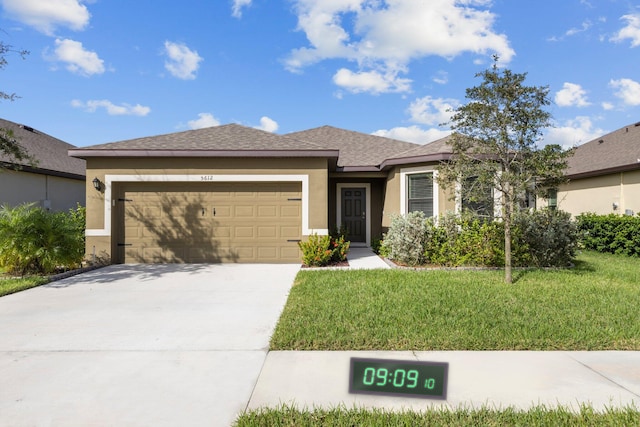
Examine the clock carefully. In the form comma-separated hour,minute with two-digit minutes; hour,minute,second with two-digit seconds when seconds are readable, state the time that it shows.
9,09,10
